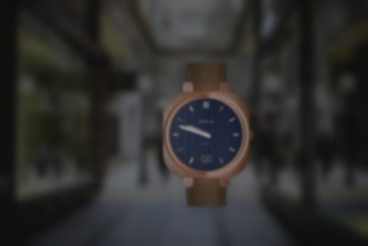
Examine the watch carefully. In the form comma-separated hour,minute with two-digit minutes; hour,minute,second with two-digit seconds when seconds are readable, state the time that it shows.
9,48
